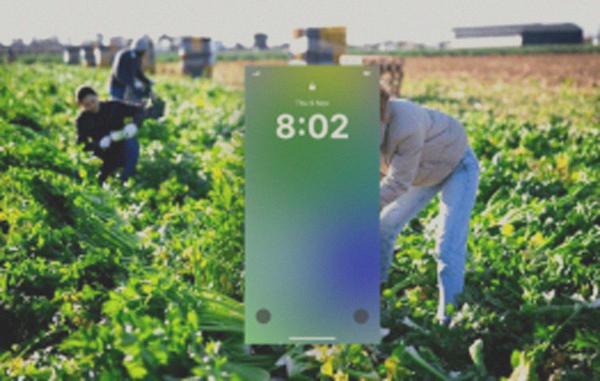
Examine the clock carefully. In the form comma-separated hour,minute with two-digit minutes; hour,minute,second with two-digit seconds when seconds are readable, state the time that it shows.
8,02
